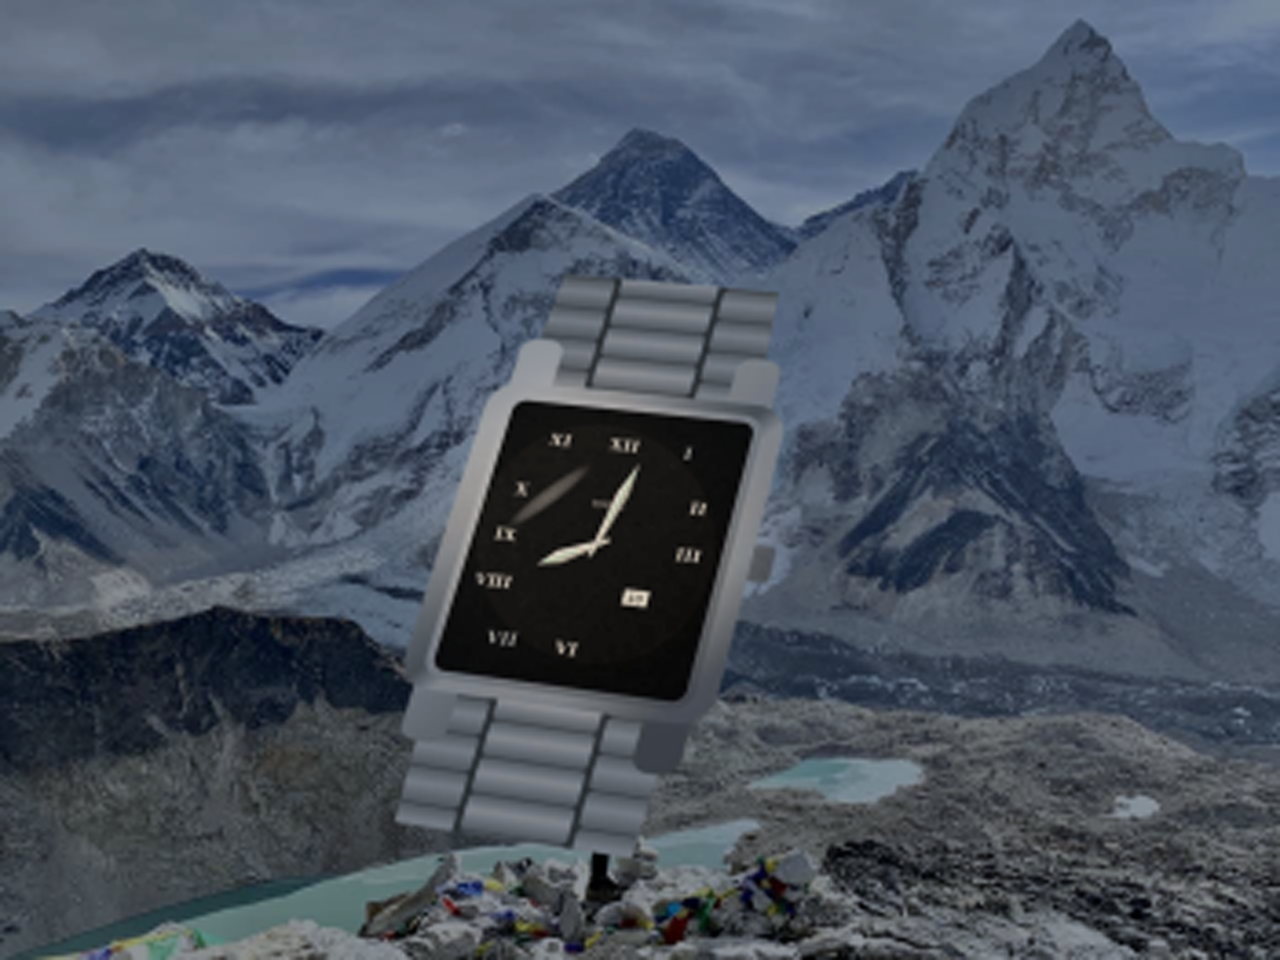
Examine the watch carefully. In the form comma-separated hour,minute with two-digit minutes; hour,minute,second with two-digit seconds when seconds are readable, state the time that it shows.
8,02
